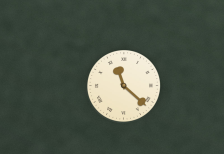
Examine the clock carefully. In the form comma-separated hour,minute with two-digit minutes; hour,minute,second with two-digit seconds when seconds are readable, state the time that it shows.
11,22
